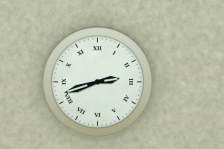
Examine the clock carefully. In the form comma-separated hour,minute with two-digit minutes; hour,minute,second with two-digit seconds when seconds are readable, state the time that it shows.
2,42
